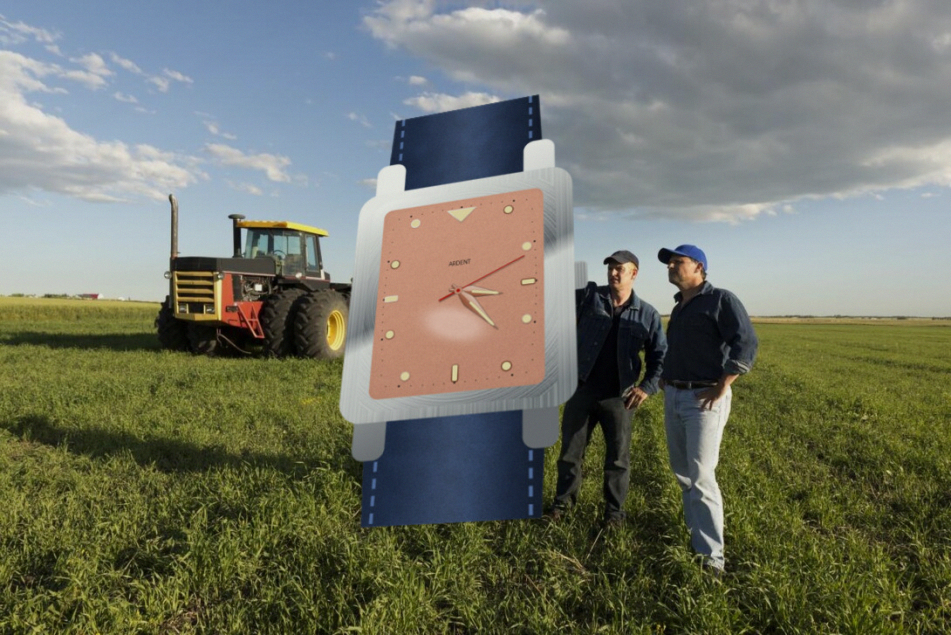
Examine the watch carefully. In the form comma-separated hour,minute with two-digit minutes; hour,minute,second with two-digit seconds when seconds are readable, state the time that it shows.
3,23,11
